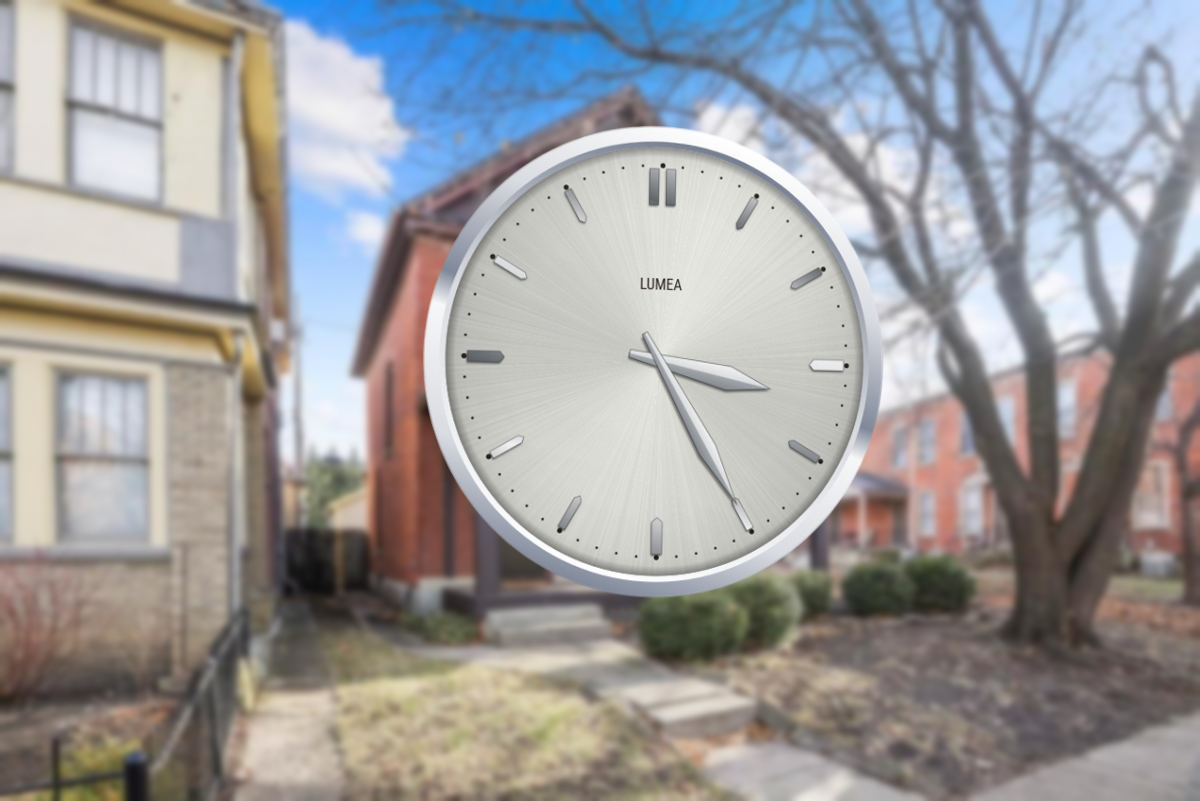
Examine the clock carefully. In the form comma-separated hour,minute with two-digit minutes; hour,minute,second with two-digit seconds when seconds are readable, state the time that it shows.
3,25
